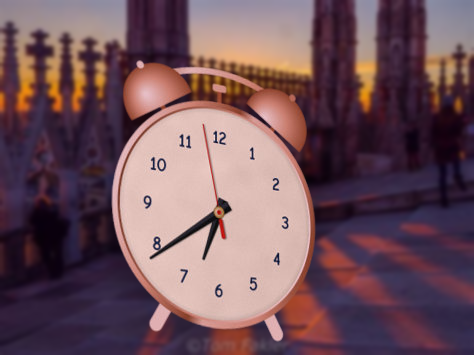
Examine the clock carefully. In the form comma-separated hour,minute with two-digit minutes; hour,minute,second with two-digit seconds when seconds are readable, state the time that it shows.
6,38,58
